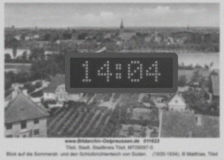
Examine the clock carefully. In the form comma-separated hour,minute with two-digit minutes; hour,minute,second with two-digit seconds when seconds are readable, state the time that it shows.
14,04
